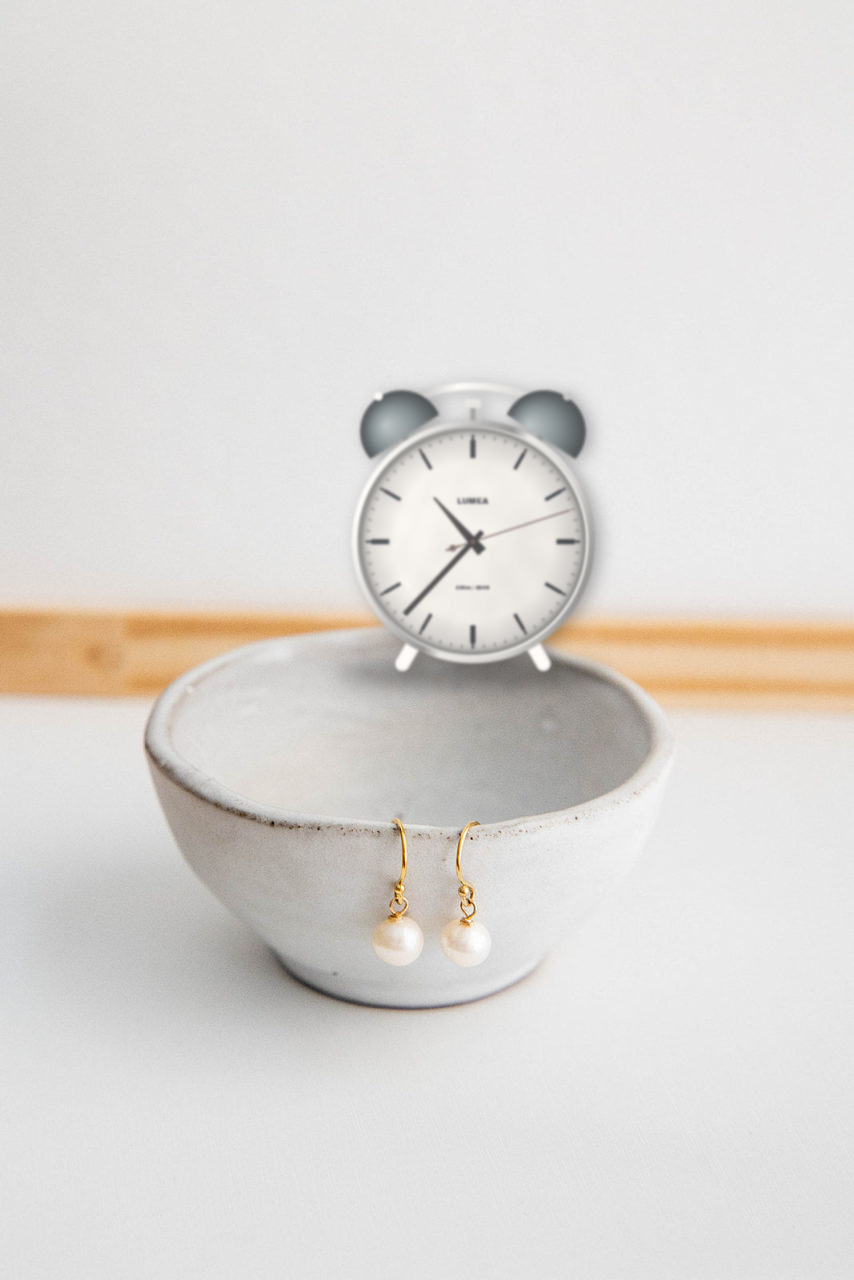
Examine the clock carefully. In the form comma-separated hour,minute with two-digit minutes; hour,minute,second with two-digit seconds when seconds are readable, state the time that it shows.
10,37,12
